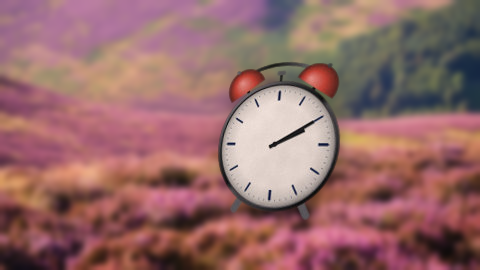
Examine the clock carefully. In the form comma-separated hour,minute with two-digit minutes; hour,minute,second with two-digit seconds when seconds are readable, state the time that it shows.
2,10
